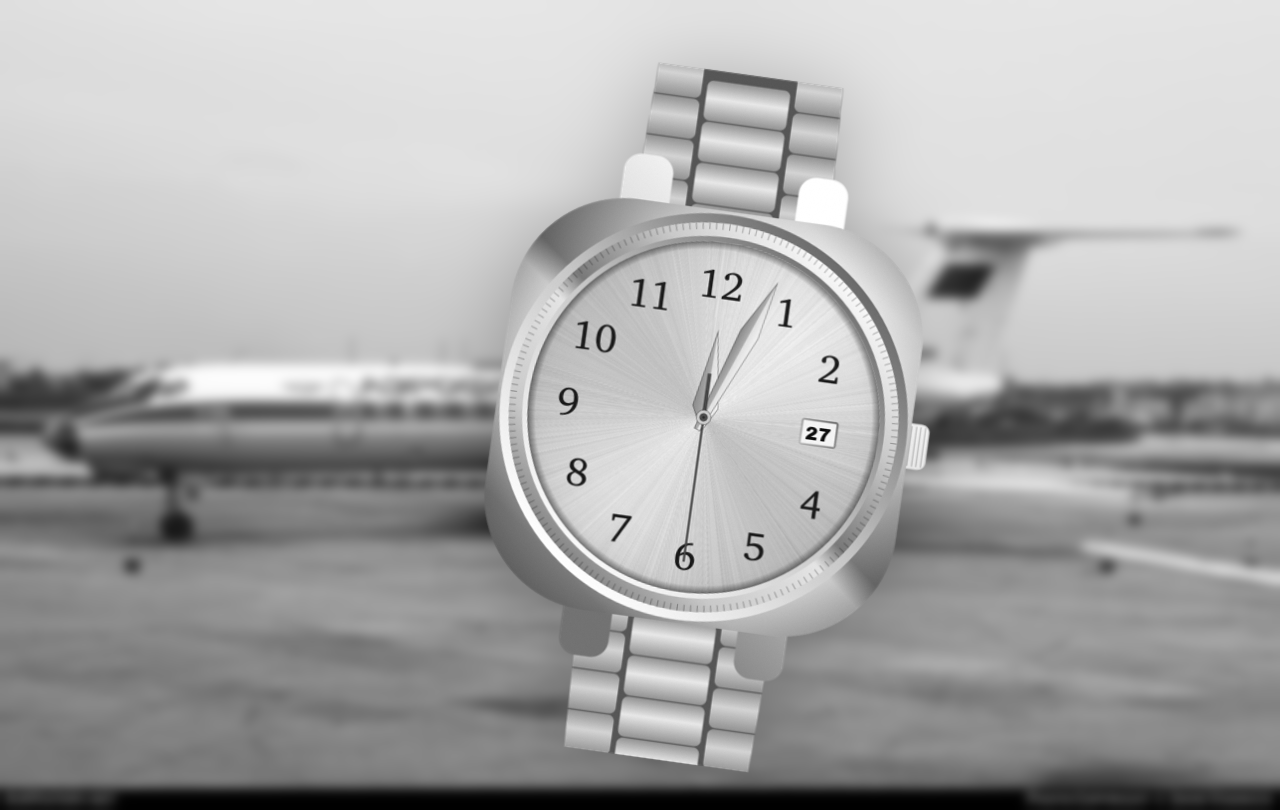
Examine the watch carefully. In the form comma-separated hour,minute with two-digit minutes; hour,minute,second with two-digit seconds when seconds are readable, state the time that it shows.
12,03,30
